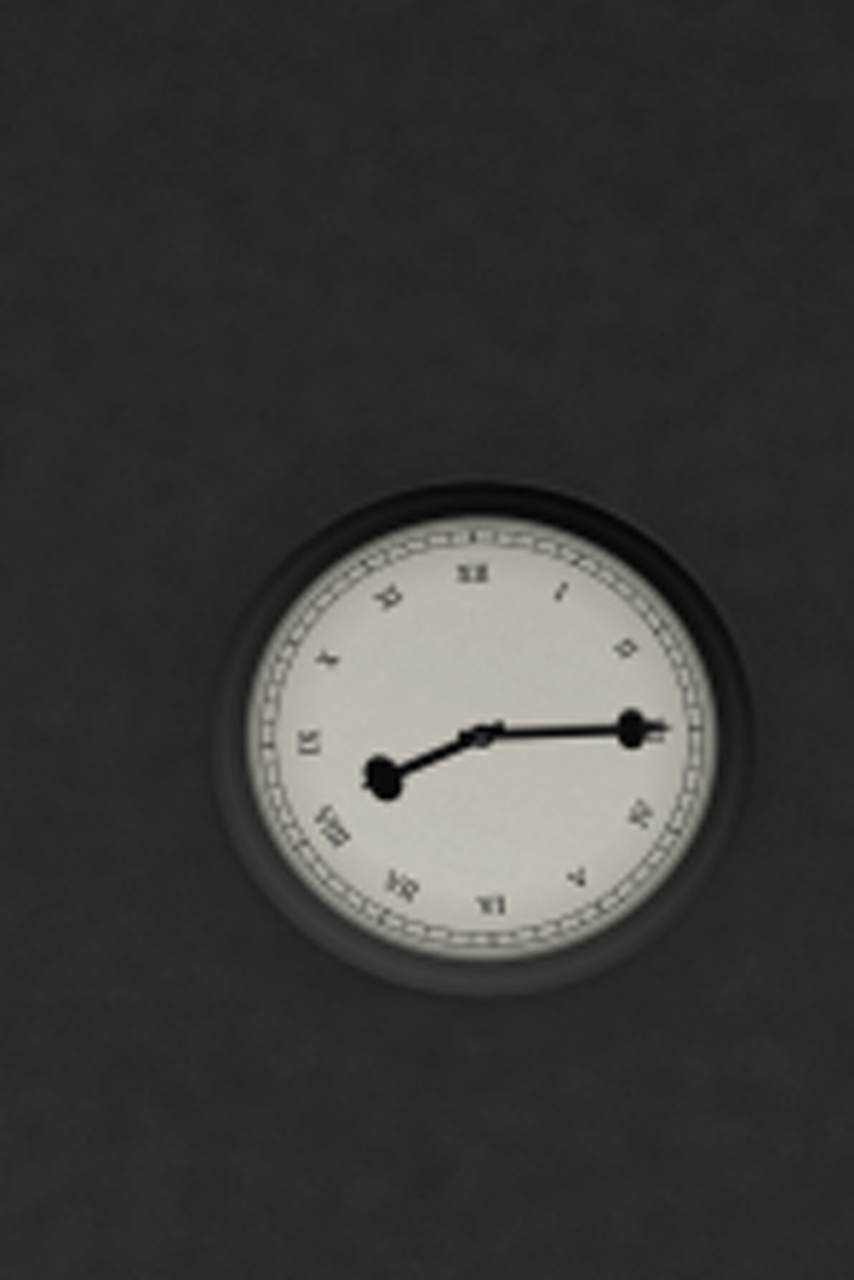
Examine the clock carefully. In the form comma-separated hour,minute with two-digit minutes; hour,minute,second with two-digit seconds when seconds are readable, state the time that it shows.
8,15
